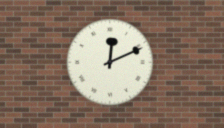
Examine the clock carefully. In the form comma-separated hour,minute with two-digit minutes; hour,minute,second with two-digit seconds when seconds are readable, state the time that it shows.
12,11
